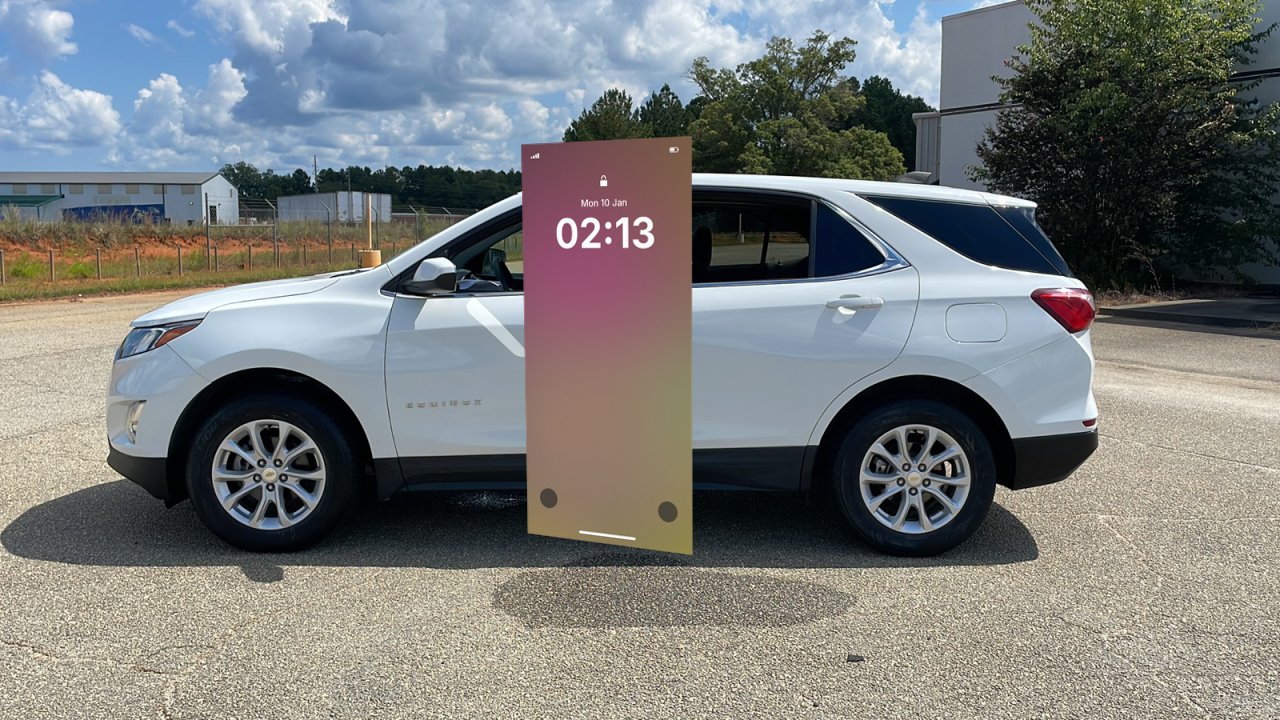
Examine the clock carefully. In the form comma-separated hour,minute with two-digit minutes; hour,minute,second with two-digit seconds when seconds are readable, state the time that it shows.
2,13
